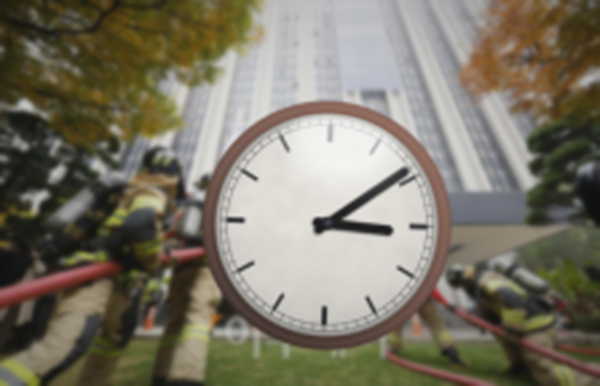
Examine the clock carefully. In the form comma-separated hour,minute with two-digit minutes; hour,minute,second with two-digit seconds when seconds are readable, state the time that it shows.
3,09
